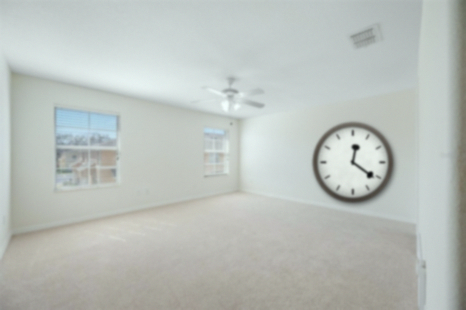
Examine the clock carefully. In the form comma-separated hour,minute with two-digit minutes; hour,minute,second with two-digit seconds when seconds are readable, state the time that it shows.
12,21
